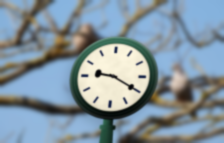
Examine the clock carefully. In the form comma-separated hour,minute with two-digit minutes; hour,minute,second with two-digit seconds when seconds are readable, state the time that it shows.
9,20
